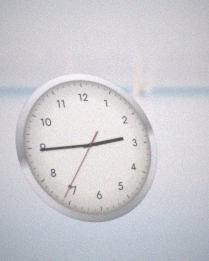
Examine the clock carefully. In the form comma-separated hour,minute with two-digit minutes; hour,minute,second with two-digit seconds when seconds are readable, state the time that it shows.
2,44,36
